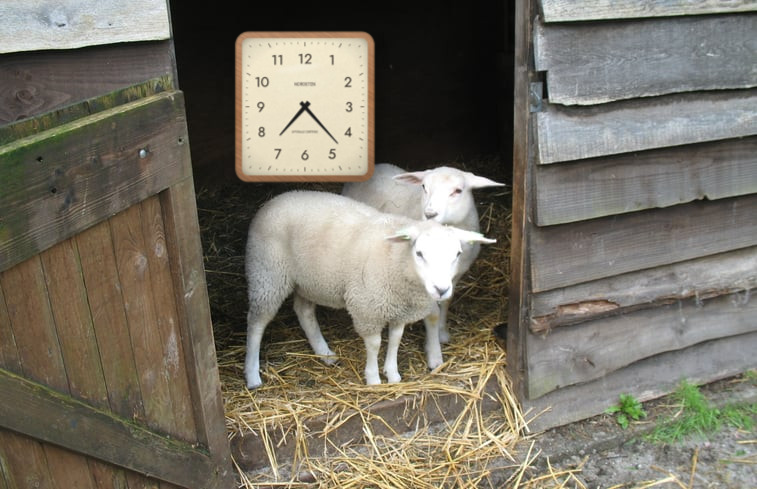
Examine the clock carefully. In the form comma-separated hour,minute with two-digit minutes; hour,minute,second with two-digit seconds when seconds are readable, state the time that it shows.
7,23
